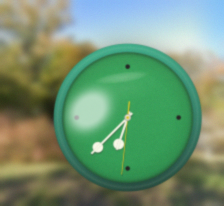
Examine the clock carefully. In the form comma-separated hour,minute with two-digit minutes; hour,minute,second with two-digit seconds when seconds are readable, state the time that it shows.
6,37,31
